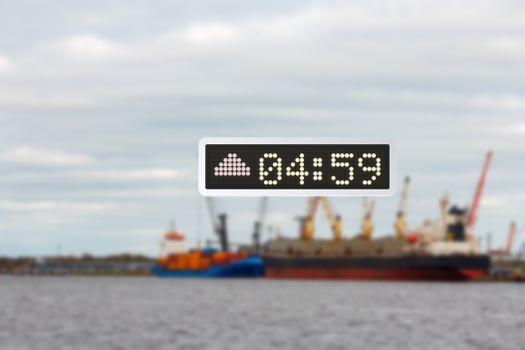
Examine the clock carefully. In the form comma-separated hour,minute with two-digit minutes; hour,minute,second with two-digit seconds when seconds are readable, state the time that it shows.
4,59
